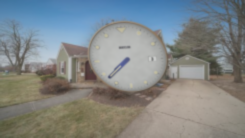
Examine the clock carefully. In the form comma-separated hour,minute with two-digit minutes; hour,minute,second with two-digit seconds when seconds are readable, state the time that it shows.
7,38
